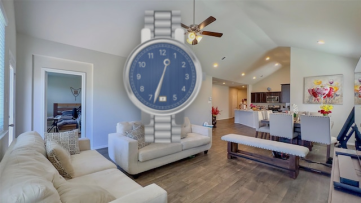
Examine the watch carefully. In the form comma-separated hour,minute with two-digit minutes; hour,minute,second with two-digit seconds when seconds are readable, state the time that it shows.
12,33
